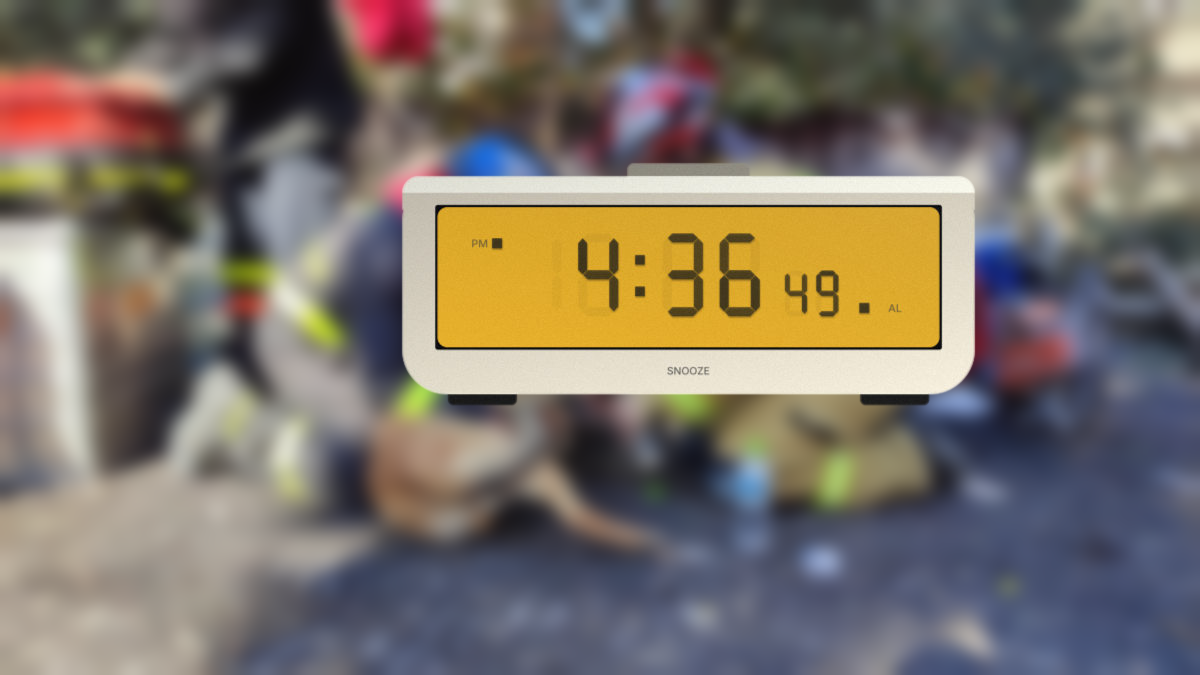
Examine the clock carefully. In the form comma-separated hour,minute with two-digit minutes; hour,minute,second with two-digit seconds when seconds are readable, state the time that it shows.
4,36,49
